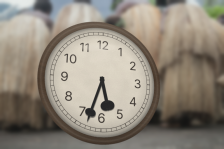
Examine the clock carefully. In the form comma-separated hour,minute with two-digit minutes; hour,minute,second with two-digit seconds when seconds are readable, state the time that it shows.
5,33
